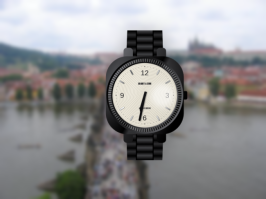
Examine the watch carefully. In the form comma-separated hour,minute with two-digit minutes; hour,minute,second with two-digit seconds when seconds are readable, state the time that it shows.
6,32
